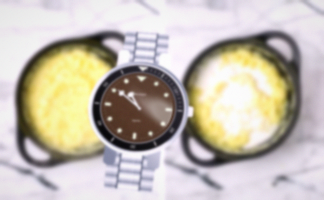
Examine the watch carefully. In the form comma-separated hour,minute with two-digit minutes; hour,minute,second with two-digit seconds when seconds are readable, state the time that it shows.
10,51
